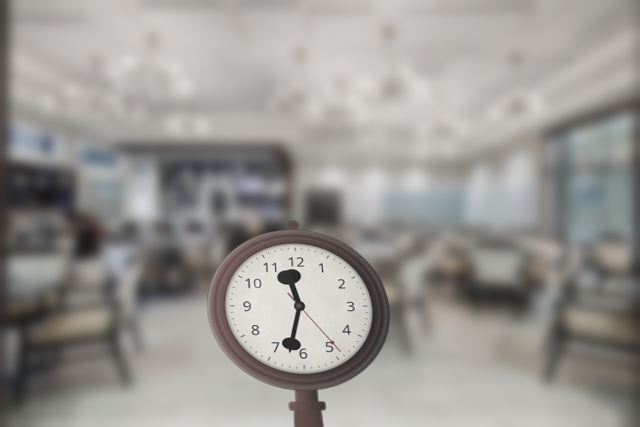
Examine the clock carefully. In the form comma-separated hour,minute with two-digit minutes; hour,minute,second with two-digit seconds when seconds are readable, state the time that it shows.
11,32,24
